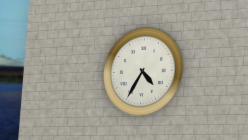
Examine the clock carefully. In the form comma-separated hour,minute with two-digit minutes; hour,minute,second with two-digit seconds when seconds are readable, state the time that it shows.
4,35
